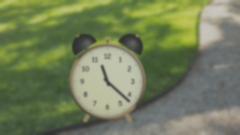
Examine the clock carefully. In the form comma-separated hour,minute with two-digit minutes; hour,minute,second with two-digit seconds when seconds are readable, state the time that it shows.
11,22
